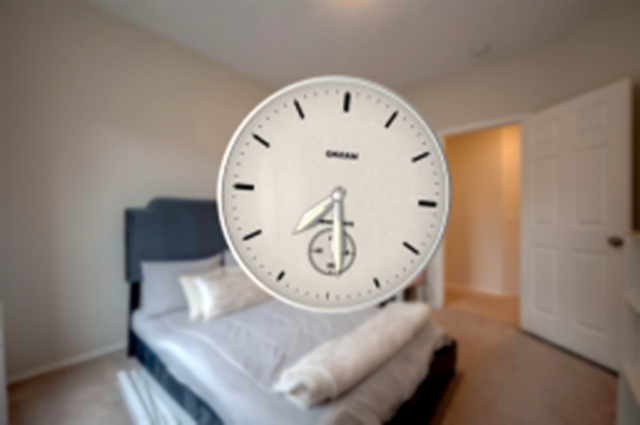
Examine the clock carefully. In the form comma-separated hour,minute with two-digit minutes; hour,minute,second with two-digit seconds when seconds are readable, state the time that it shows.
7,29
